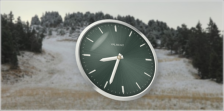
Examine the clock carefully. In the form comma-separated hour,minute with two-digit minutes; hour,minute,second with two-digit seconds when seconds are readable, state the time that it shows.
8,34
